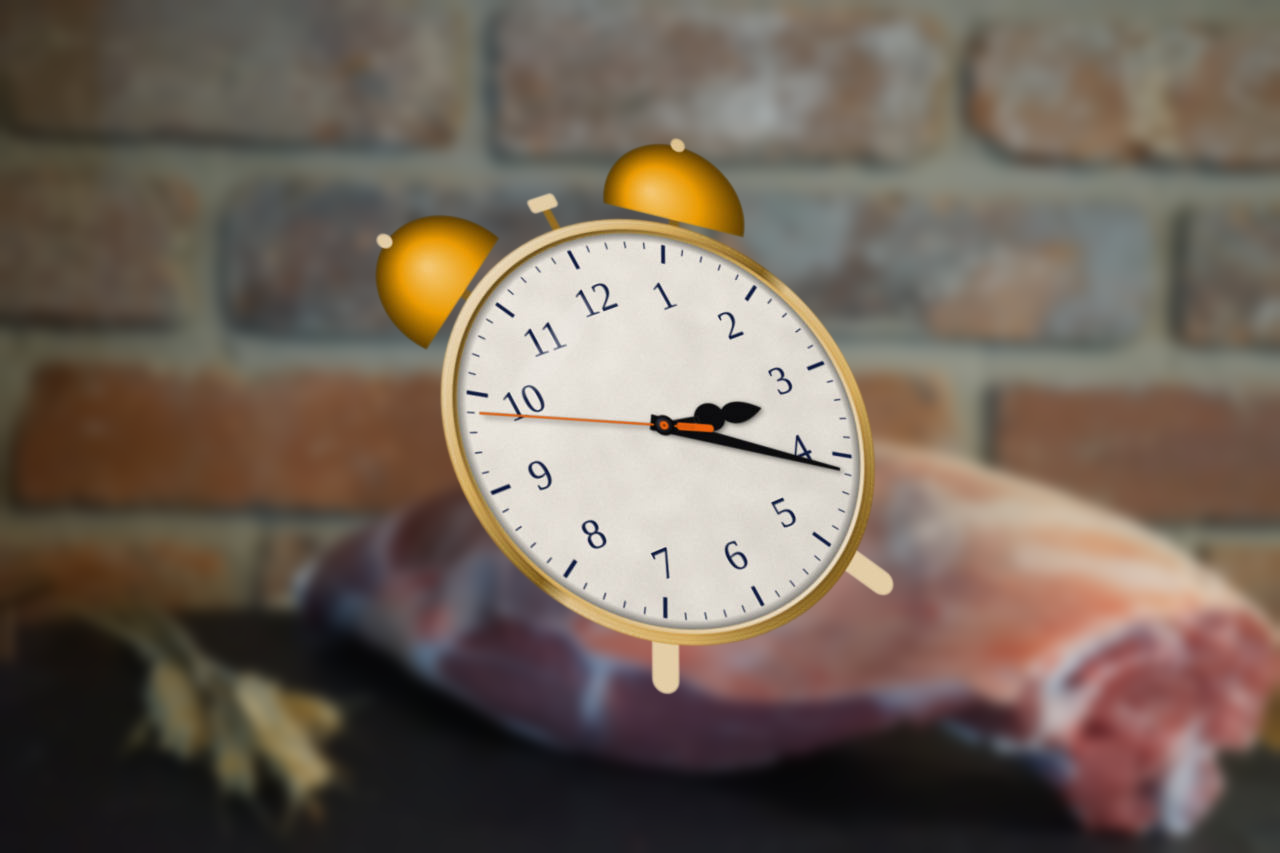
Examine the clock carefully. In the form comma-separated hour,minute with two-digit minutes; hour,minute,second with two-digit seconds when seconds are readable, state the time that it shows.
3,20,49
